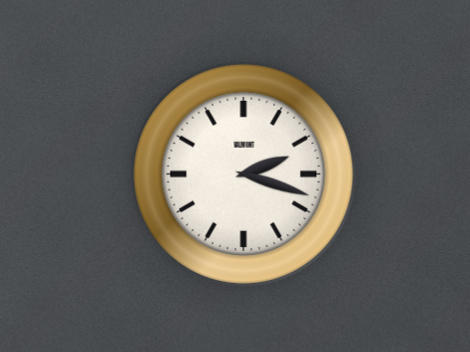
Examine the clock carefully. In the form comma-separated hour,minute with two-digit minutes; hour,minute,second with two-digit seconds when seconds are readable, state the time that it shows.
2,18
